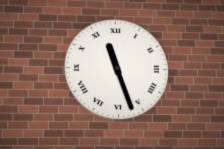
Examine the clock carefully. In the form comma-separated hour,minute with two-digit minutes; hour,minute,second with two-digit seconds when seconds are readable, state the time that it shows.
11,27
